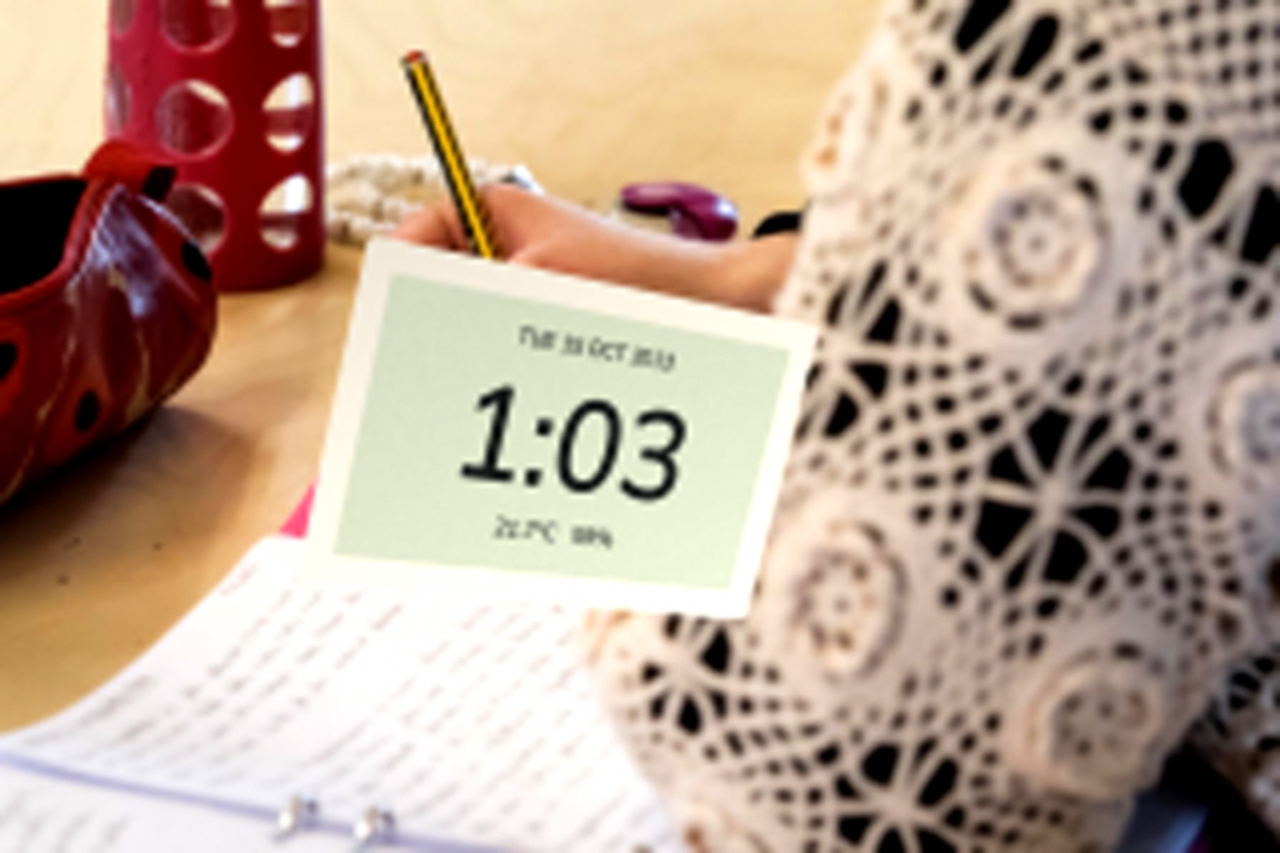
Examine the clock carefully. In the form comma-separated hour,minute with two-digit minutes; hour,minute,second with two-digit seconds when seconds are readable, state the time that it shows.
1,03
